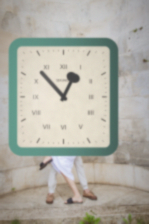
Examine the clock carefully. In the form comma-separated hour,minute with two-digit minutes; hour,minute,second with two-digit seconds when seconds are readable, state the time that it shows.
12,53
